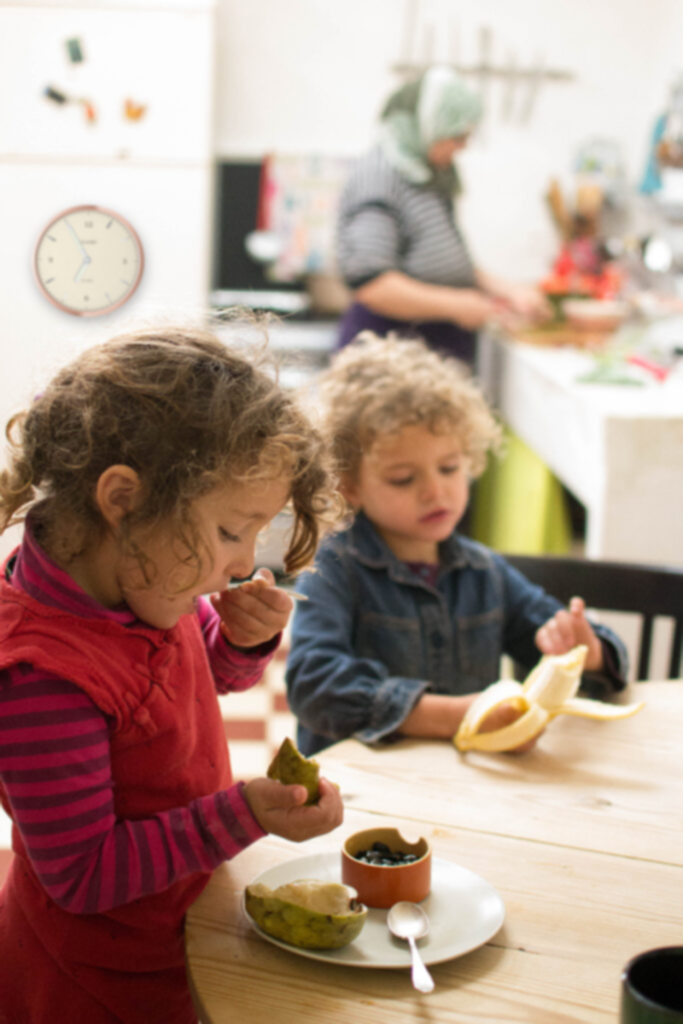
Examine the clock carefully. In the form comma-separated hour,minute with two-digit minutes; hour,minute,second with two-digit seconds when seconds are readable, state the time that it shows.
6,55
